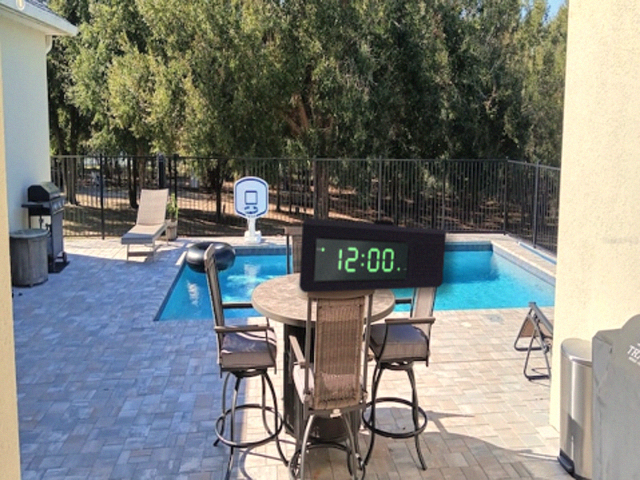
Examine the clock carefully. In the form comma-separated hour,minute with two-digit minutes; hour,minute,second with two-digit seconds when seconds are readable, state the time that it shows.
12,00
